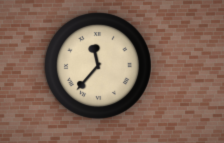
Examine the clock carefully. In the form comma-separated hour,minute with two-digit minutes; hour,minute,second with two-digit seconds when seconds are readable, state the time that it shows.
11,37
